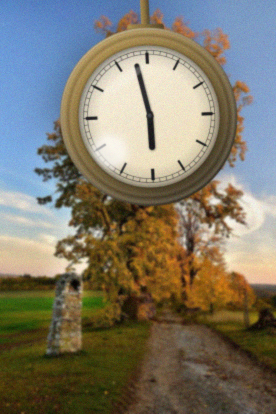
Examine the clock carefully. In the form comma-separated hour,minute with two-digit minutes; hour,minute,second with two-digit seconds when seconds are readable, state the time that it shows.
5,58
